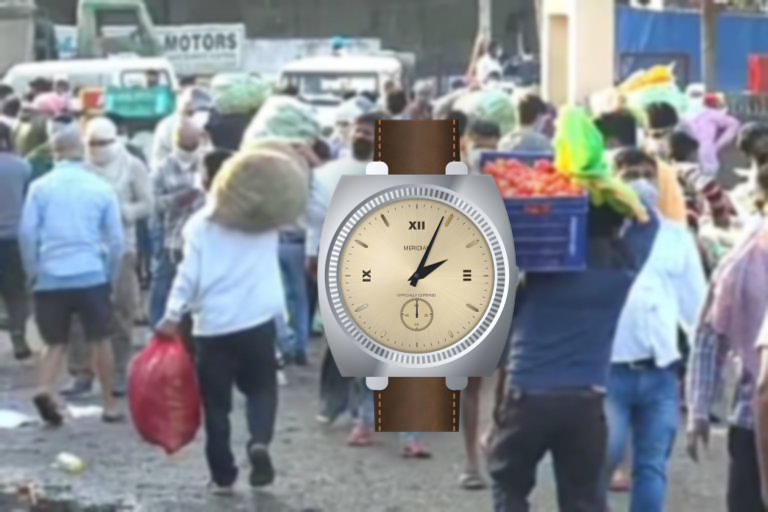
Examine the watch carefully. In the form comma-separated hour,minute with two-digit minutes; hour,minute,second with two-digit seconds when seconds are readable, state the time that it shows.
2,04
